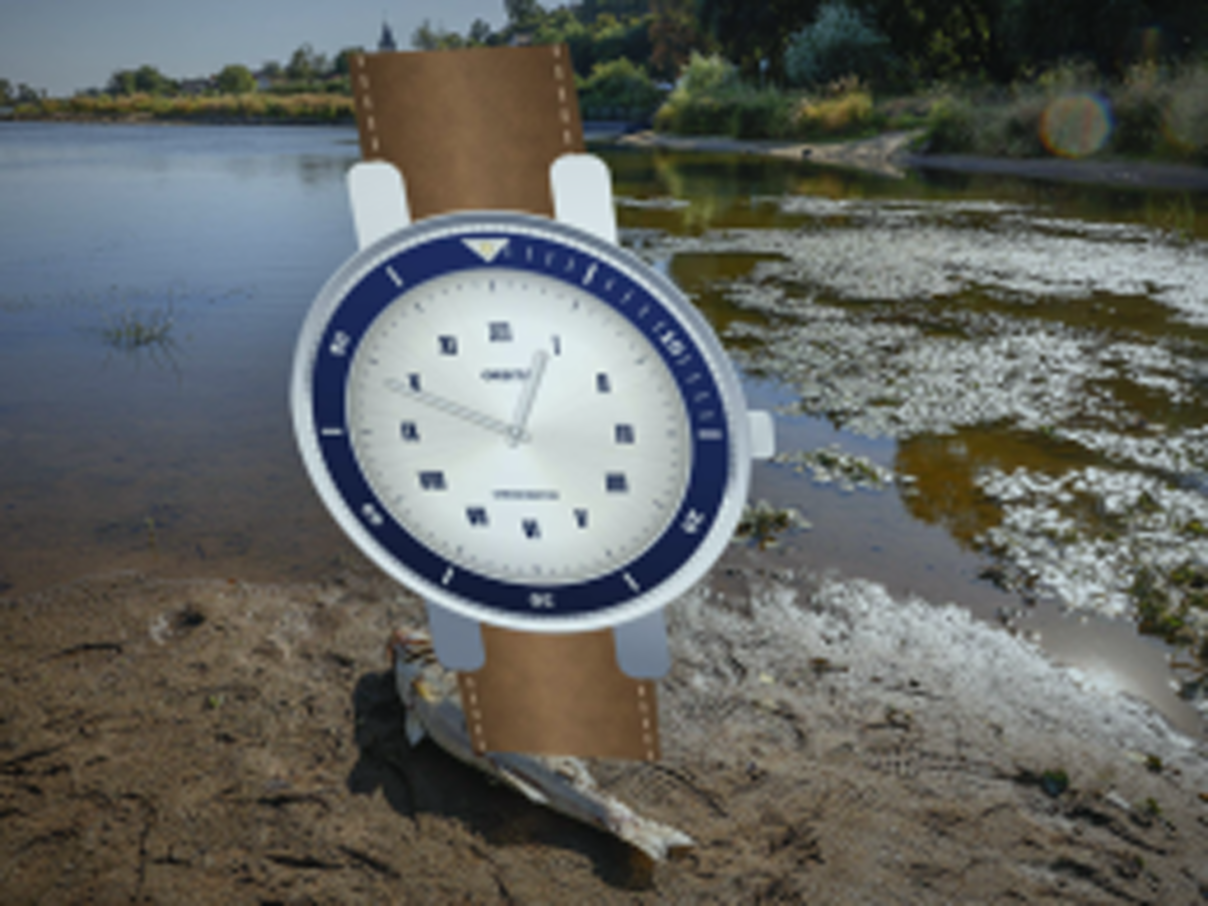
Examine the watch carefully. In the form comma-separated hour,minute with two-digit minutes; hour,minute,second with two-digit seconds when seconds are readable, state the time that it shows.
12,49
